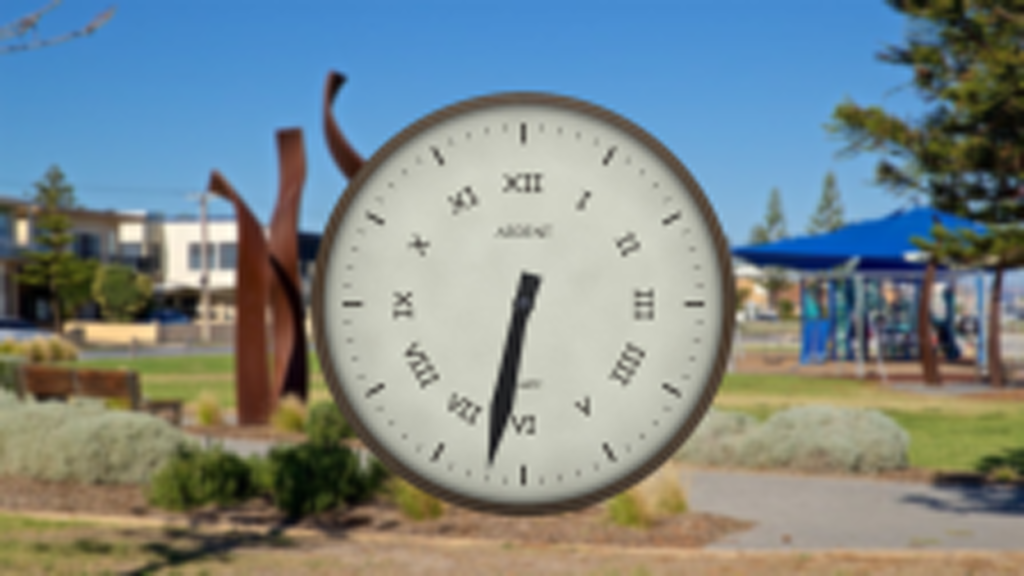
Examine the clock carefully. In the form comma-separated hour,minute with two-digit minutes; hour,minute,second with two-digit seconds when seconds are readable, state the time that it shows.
6,32
